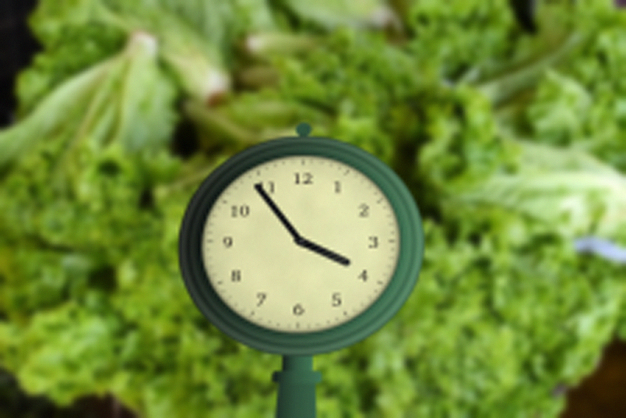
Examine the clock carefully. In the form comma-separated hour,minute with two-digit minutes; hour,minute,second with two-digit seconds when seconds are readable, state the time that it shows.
3,54
